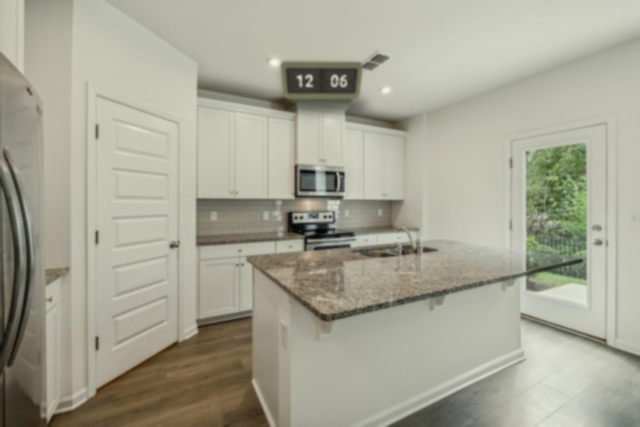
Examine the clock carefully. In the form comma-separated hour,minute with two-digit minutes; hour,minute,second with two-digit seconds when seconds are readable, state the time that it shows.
12,06
